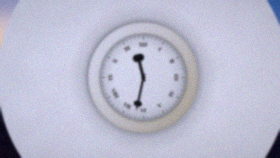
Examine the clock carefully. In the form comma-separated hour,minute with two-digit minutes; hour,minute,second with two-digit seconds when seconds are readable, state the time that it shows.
11,32
